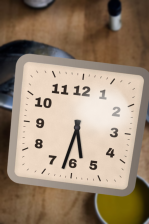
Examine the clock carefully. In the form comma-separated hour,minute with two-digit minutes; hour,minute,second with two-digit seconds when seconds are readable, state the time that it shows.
5,32
